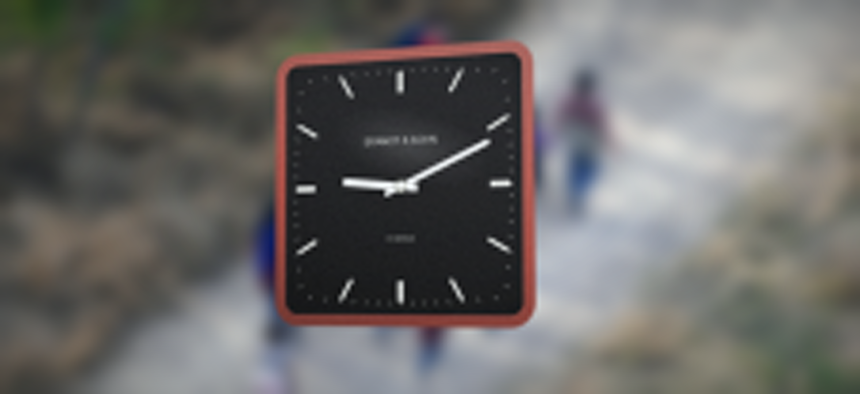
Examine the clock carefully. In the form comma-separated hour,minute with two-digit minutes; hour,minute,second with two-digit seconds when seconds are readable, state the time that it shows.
9,11
